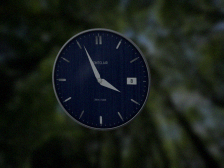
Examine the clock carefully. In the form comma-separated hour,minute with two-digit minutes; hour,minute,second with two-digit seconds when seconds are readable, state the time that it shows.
3,56
